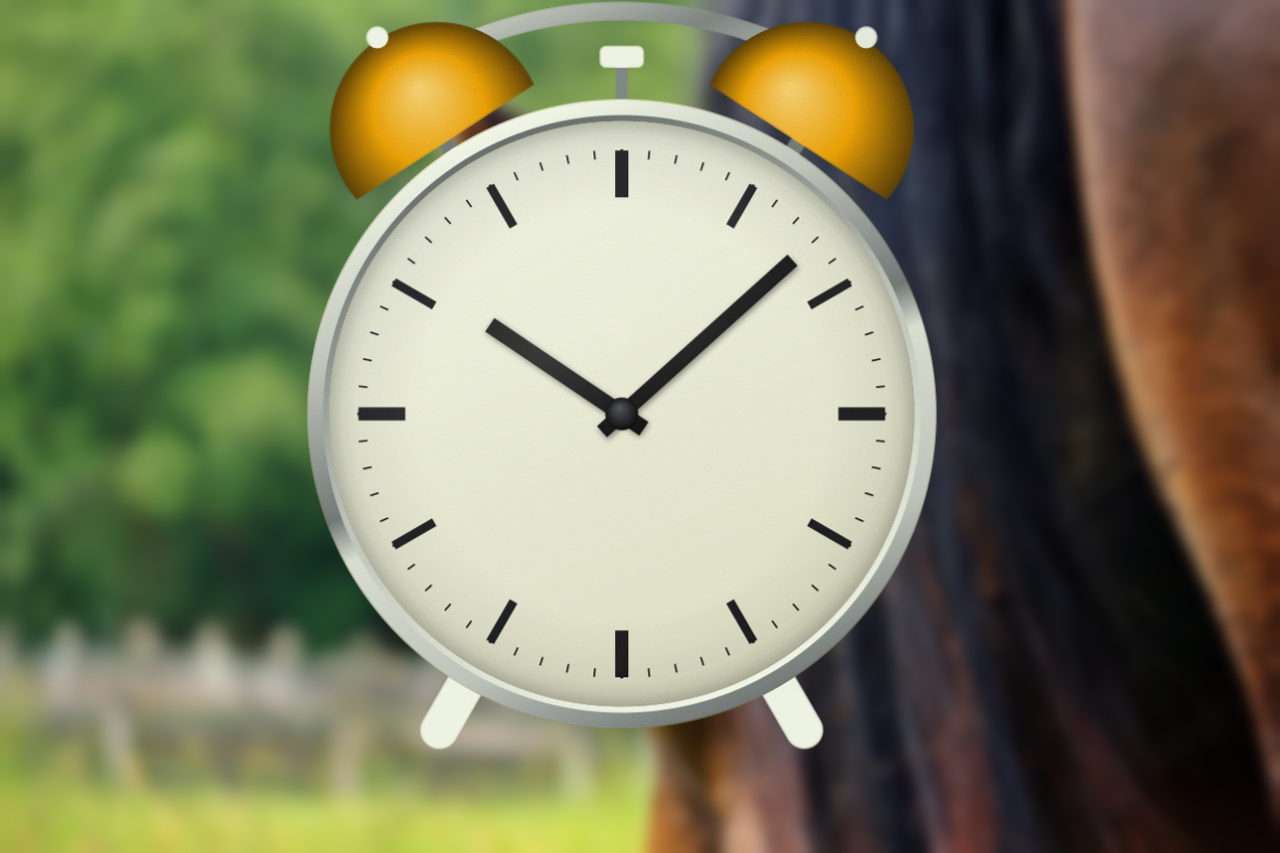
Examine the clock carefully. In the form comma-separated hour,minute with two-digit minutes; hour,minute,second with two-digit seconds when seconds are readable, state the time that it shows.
10,08
